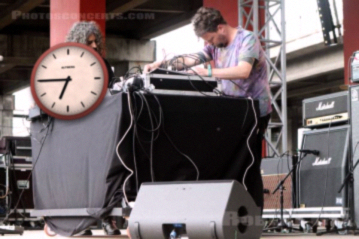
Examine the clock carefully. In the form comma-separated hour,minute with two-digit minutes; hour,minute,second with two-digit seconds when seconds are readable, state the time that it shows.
6,45
